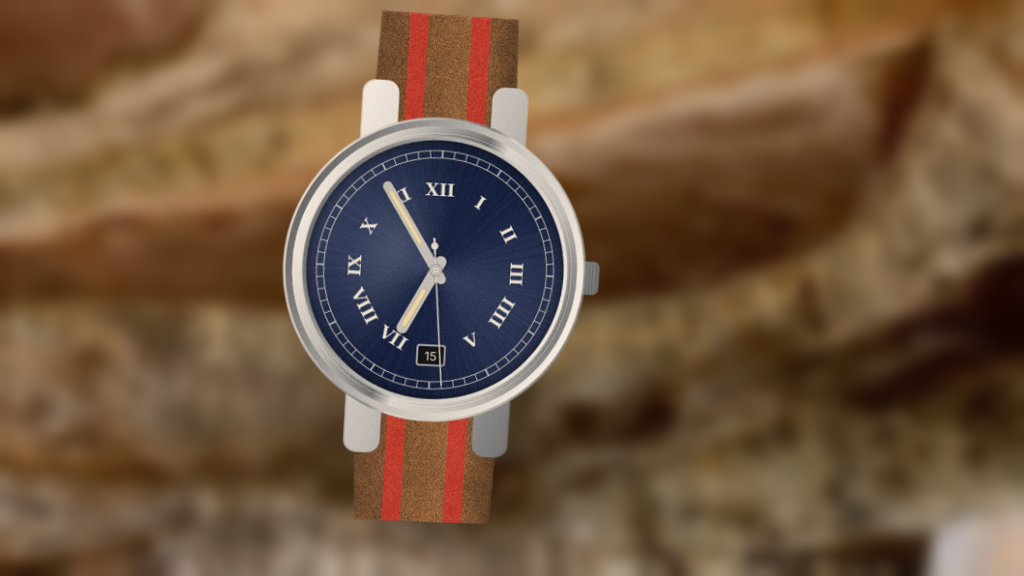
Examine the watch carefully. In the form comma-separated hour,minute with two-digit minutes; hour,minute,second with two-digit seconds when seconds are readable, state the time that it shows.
6,54,29
